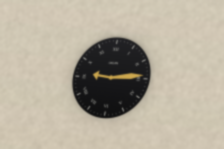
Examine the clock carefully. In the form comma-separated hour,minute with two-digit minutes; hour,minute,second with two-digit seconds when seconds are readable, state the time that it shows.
9,14
